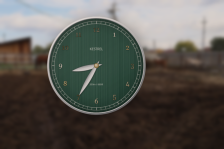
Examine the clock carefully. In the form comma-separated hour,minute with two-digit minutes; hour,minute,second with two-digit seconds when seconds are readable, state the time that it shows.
8,35
